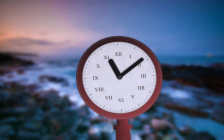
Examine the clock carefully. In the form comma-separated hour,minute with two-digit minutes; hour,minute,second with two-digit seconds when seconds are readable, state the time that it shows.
11,09
